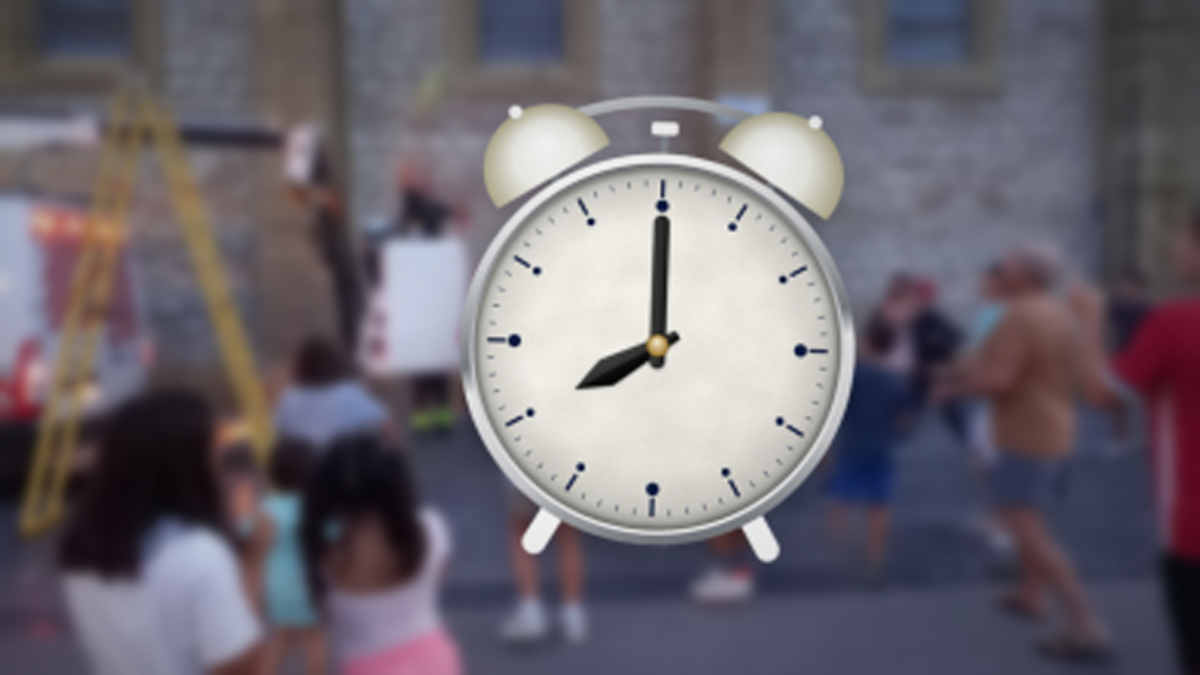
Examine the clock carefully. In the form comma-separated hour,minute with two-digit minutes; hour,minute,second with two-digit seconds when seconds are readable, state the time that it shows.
8,00
